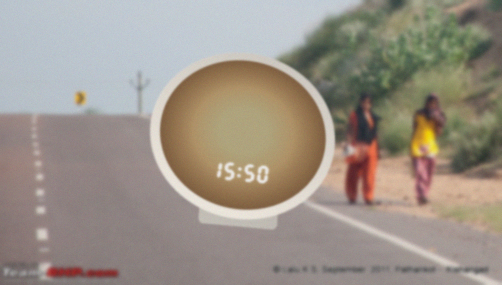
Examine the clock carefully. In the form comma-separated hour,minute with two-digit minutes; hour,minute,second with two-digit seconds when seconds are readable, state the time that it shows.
15,50
